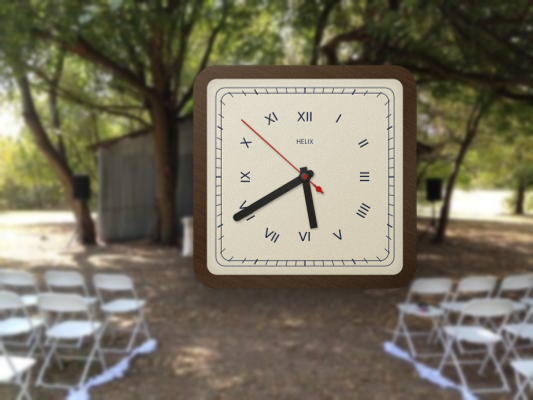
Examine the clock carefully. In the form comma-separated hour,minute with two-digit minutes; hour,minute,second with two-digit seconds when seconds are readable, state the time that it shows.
5,39,52
